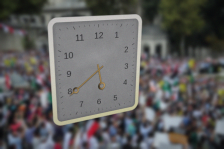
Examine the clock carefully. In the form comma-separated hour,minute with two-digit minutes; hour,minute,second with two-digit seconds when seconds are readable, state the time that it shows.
5,39
